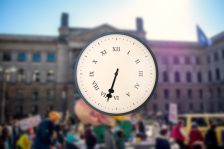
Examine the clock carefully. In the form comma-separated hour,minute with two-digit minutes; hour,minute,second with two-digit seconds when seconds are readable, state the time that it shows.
6,33
